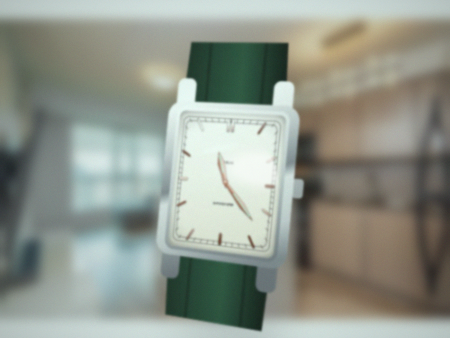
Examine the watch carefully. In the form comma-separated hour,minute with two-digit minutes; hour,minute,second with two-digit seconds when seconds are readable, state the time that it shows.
11,23
